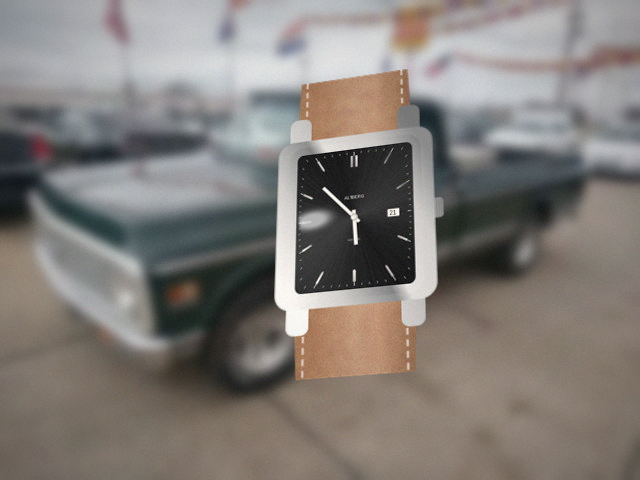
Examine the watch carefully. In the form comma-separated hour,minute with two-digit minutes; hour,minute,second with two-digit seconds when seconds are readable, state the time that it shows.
5,53
